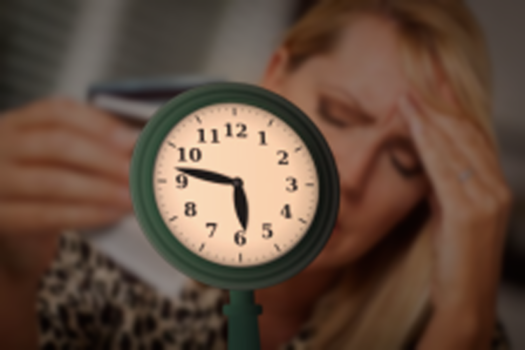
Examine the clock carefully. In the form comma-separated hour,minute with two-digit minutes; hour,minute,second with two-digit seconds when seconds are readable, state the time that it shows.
5,47
